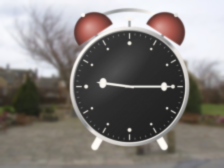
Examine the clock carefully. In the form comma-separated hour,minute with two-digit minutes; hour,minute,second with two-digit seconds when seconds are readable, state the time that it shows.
9,15
